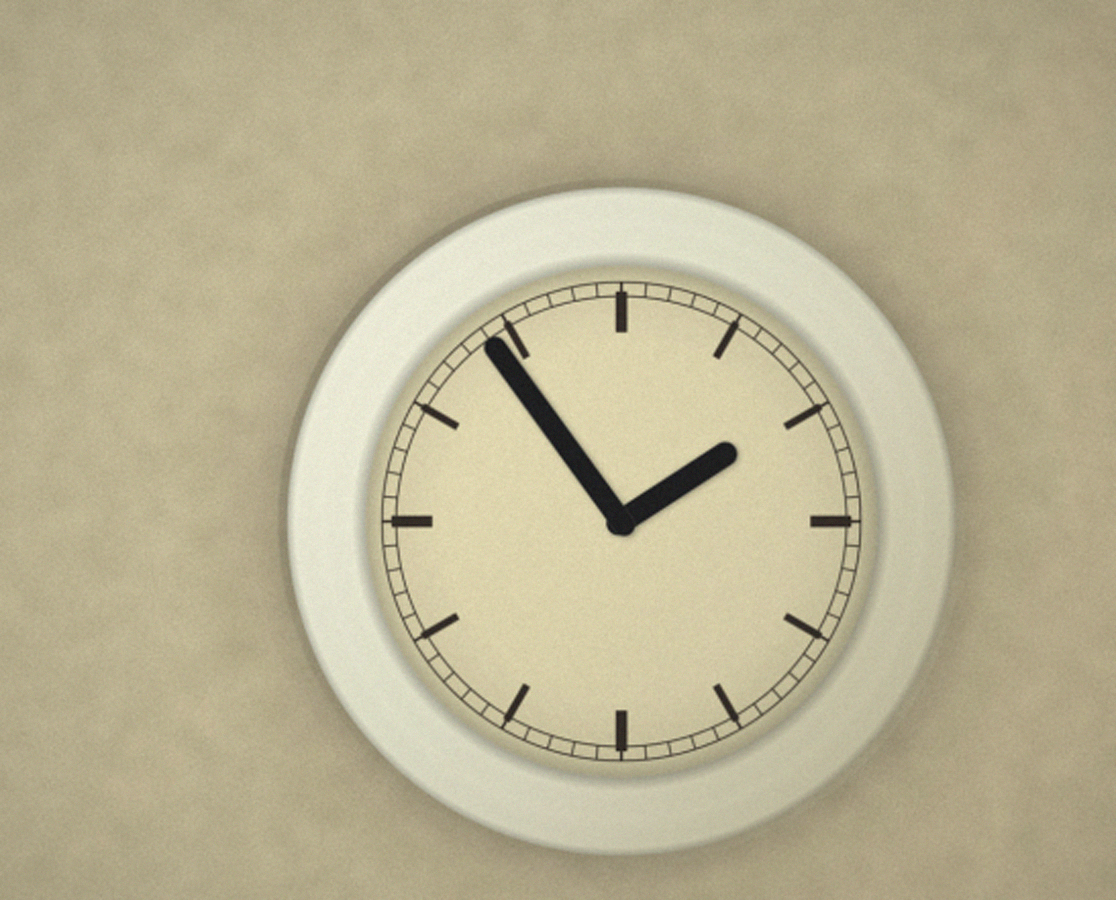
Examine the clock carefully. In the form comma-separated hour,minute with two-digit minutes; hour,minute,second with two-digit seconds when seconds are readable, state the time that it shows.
1,54
